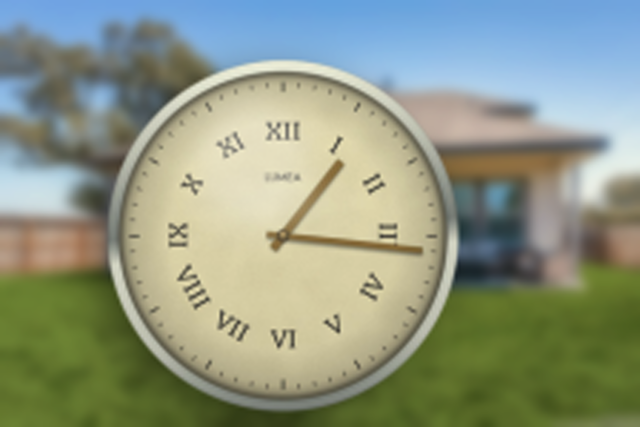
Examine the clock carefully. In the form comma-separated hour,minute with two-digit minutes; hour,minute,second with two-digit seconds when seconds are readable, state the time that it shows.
1,16
